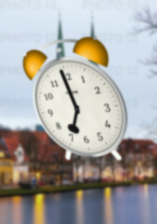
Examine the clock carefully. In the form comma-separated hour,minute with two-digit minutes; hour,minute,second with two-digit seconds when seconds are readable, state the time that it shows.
6,59
